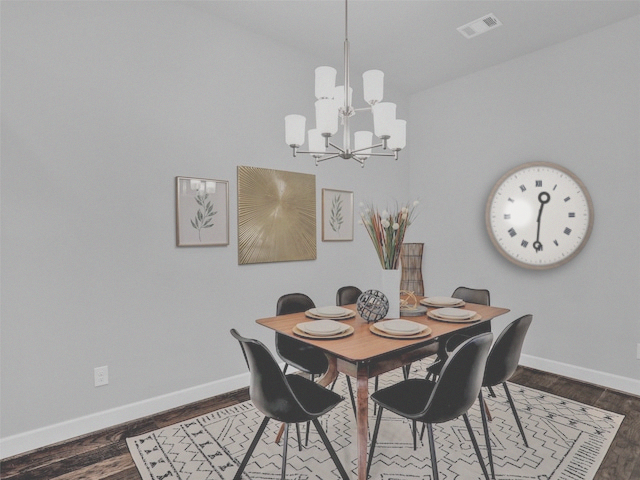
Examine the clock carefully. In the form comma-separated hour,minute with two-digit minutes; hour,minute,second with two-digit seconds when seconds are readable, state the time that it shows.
12,31
